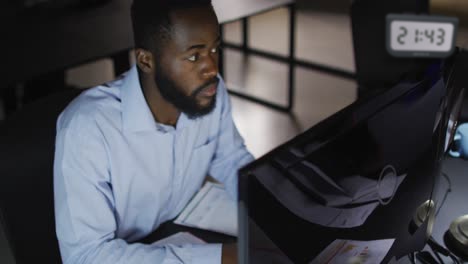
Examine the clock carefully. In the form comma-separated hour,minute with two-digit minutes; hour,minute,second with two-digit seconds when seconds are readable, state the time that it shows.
21,43
